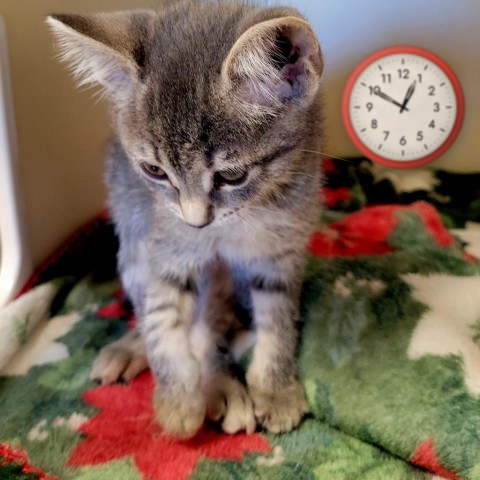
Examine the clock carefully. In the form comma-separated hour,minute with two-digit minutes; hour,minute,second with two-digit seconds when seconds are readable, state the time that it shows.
12,50
